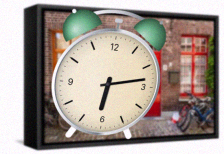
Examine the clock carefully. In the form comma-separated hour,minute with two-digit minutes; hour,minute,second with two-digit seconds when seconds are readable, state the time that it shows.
6,13
